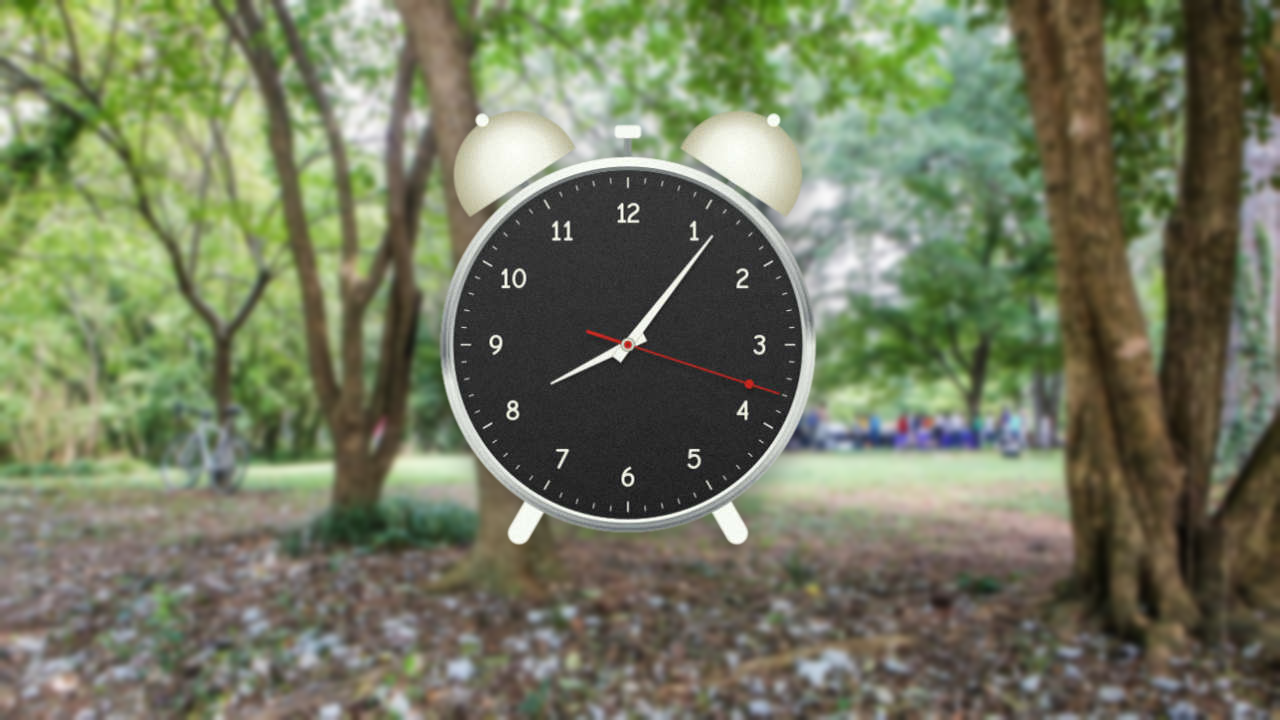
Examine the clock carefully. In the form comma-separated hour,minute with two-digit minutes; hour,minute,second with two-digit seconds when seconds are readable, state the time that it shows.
8,06,18
